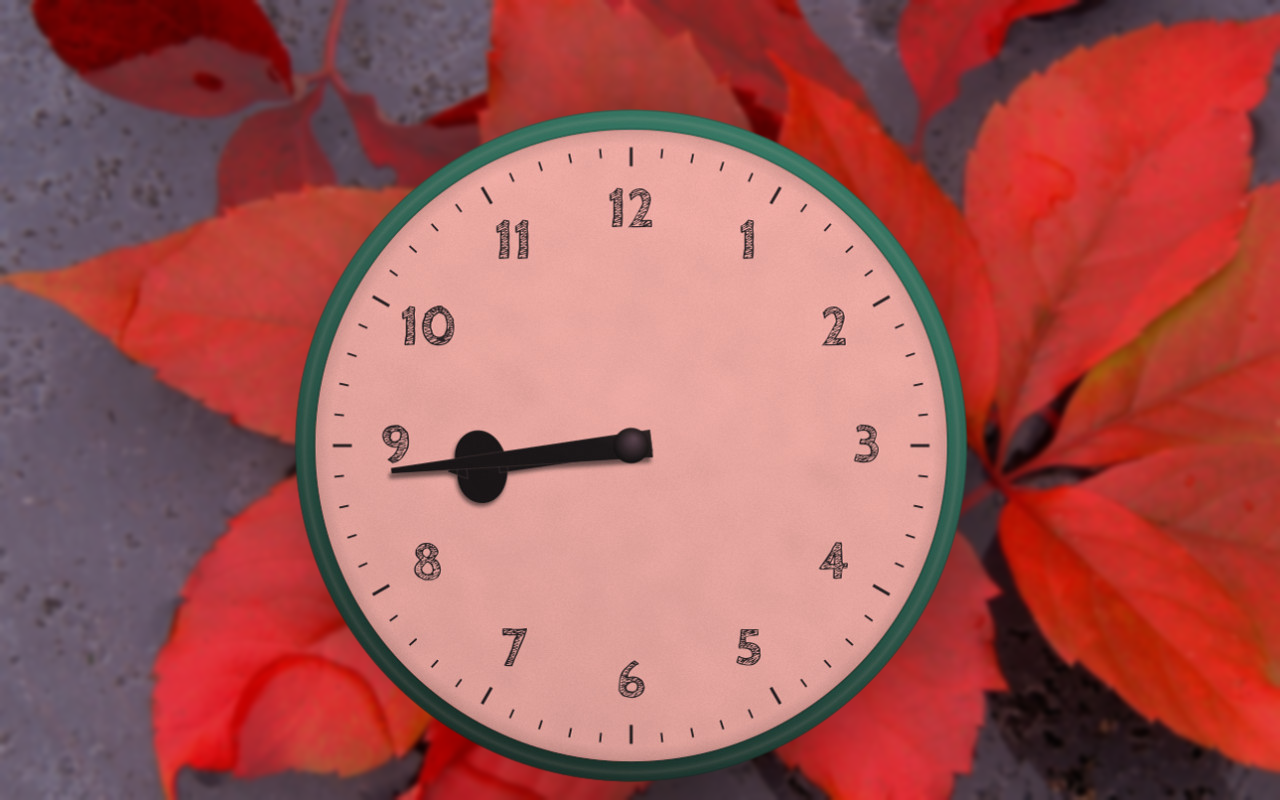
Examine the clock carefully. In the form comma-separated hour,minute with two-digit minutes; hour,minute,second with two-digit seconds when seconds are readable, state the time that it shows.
8,44
